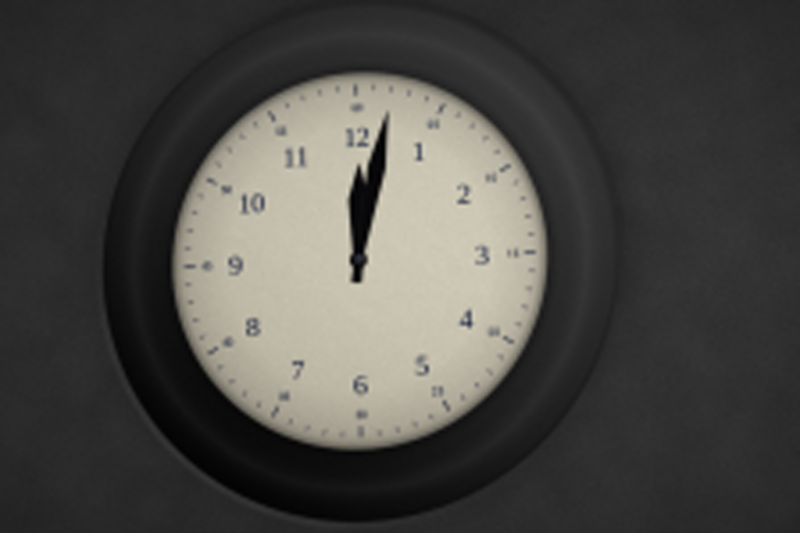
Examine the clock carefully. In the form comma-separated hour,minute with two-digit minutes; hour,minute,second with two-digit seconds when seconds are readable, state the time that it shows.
12,02
